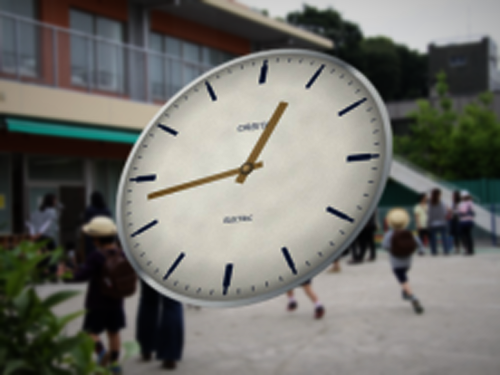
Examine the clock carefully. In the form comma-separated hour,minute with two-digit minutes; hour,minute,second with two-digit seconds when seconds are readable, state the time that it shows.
12,43
